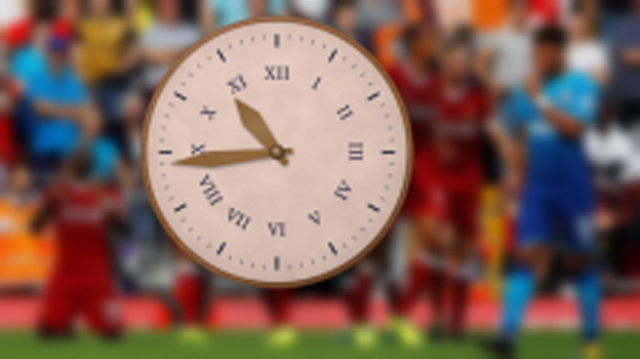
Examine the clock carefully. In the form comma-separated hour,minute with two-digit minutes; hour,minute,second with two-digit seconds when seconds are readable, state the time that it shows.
10,44
